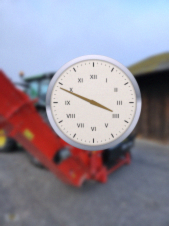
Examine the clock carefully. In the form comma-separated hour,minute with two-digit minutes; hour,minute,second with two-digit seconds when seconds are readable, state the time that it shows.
3,49
